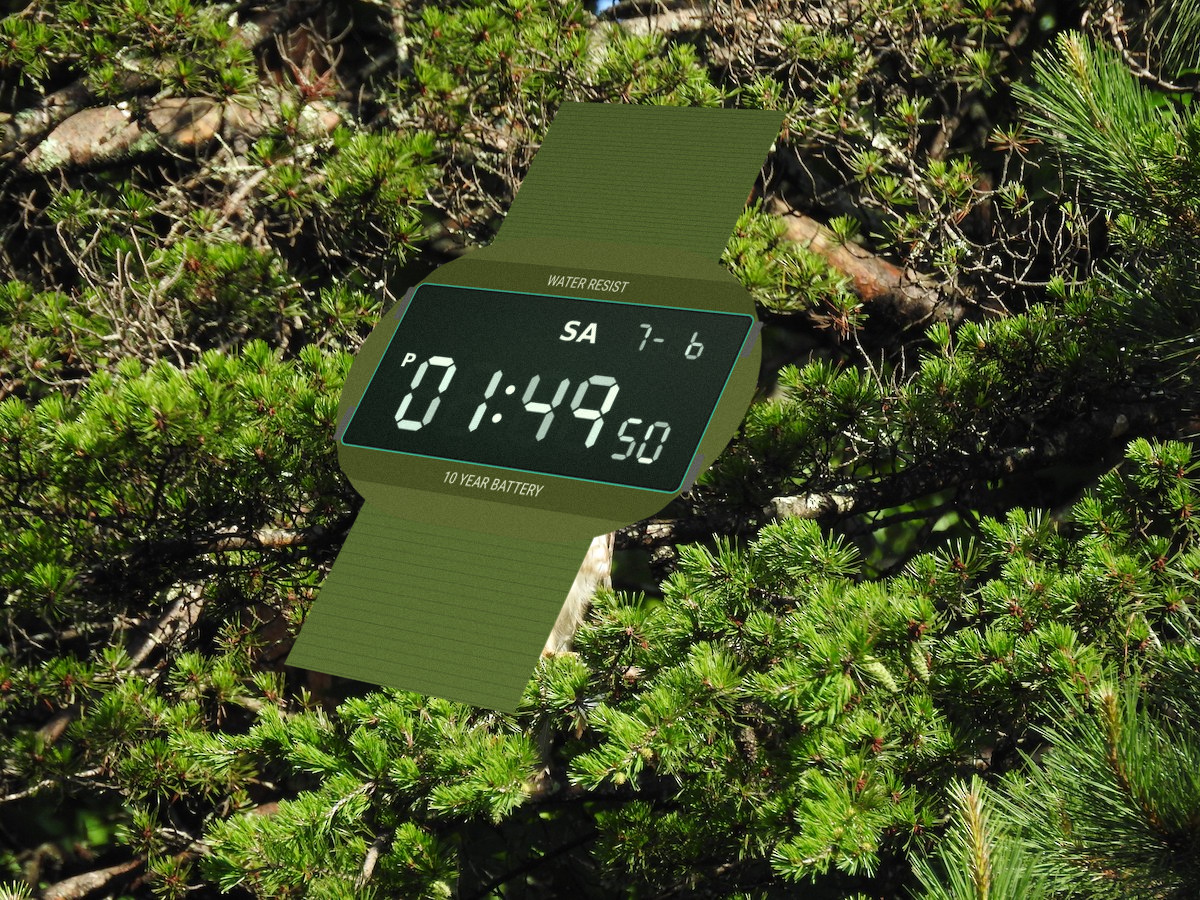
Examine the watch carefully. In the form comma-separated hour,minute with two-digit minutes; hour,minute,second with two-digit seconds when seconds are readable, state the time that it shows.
1,49,50
